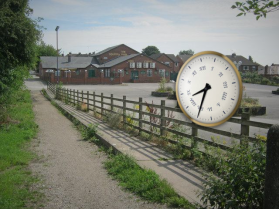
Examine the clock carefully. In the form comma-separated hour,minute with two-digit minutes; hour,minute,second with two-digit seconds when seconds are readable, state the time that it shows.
8,35
